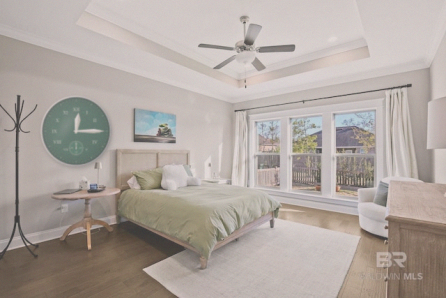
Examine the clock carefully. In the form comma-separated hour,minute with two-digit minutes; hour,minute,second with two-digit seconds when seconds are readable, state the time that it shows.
12,15
